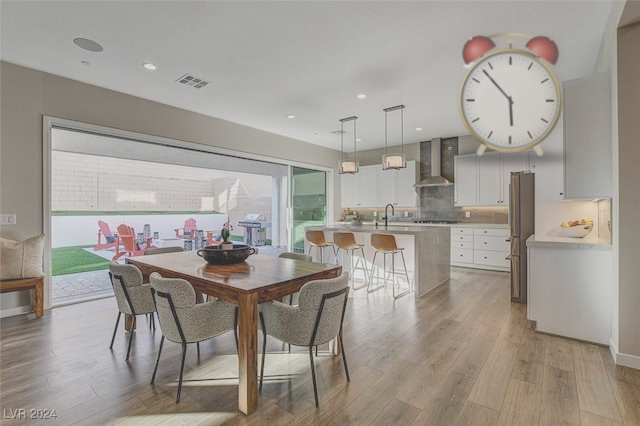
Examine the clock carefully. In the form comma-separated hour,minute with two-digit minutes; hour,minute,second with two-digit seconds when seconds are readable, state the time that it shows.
5,53
